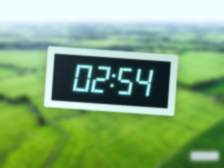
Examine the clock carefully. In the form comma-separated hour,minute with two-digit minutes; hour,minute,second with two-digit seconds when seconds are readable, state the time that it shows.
2,54
